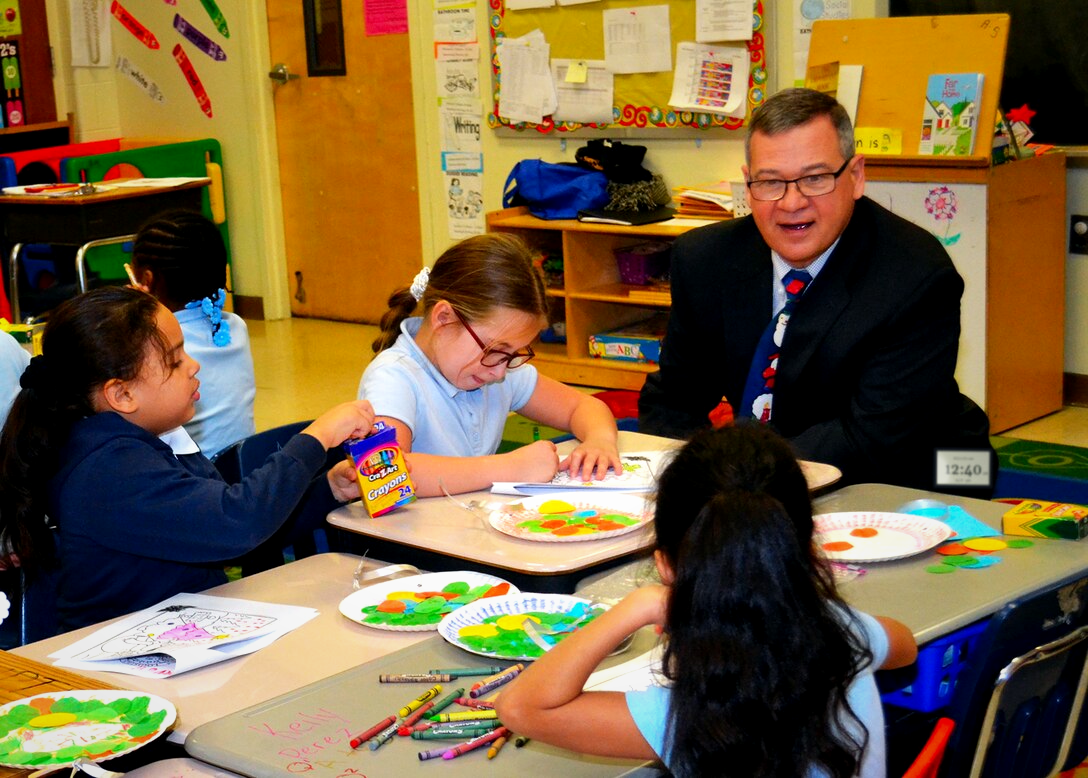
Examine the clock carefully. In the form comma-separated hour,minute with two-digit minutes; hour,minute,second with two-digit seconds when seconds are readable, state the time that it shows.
12,40
